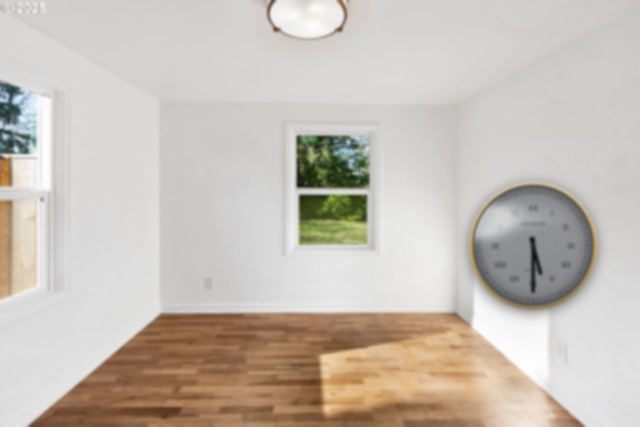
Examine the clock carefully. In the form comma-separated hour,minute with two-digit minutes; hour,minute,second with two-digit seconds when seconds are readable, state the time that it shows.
5,30
